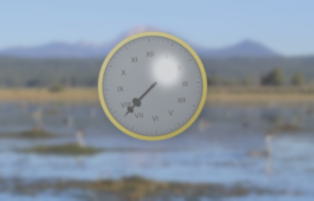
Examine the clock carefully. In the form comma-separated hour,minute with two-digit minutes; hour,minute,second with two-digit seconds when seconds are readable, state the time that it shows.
7,38
